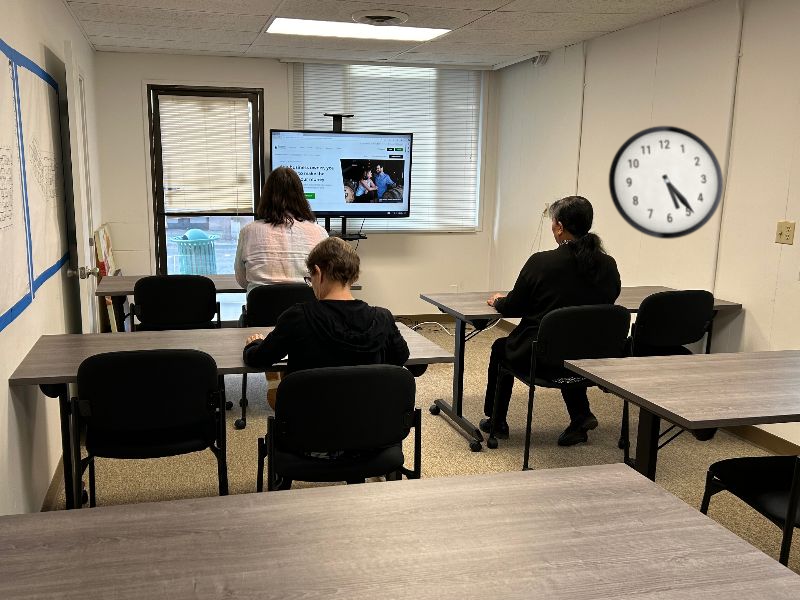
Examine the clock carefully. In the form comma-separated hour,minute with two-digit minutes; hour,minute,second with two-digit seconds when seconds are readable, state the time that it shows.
5,24
